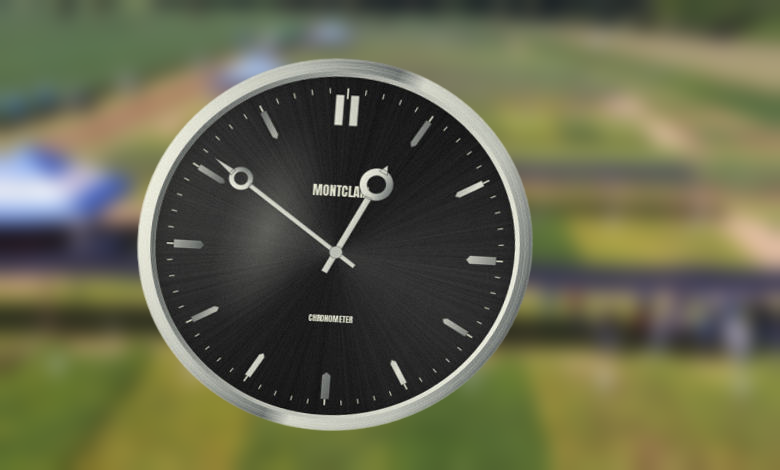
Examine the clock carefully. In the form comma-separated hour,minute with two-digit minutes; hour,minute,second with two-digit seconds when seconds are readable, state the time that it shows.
12,51
